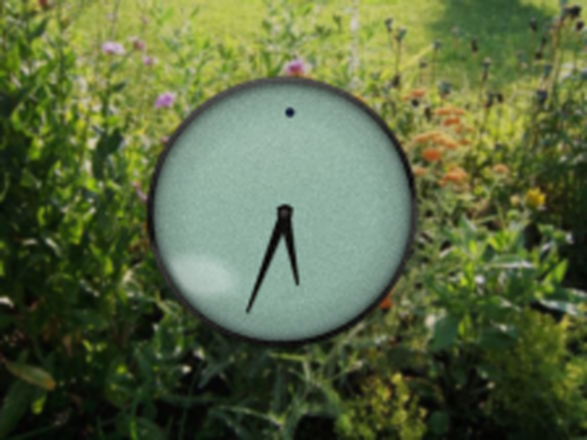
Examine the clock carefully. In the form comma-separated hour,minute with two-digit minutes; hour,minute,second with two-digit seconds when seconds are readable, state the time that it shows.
5,33
